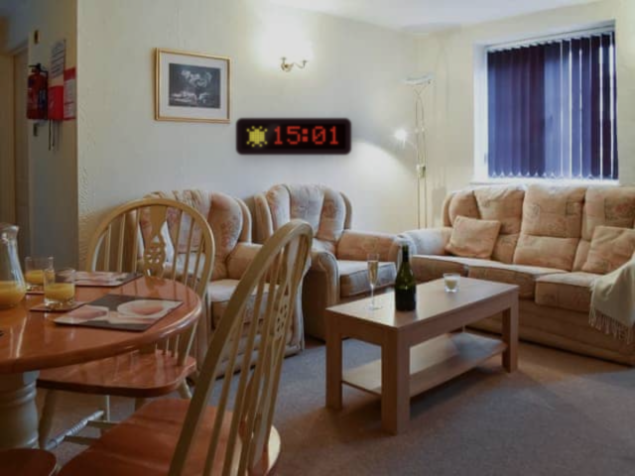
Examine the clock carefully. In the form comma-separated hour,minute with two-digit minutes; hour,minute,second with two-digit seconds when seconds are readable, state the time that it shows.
15,01
